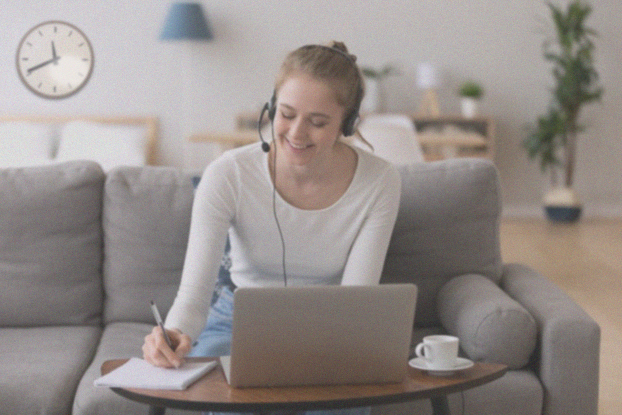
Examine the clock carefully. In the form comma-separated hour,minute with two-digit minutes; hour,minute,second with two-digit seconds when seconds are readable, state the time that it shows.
11,41
